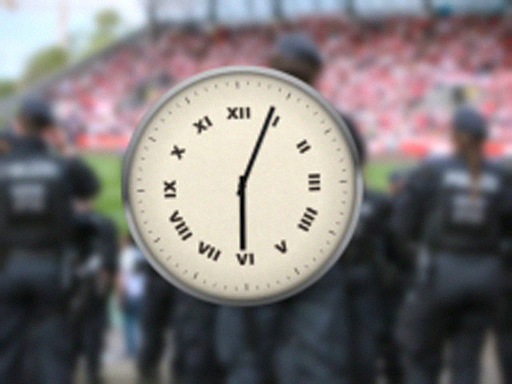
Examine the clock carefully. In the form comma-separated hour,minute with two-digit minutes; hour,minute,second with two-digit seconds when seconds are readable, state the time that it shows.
6,04
